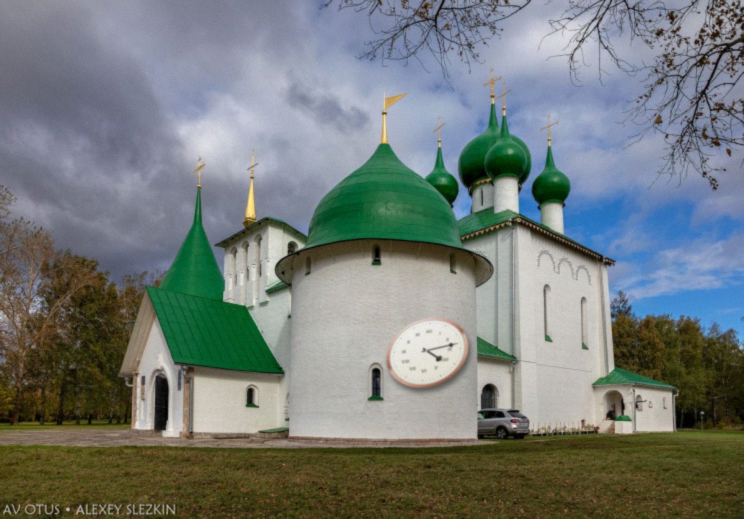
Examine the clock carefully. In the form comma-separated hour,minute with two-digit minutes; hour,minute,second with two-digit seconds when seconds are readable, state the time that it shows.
4,13
